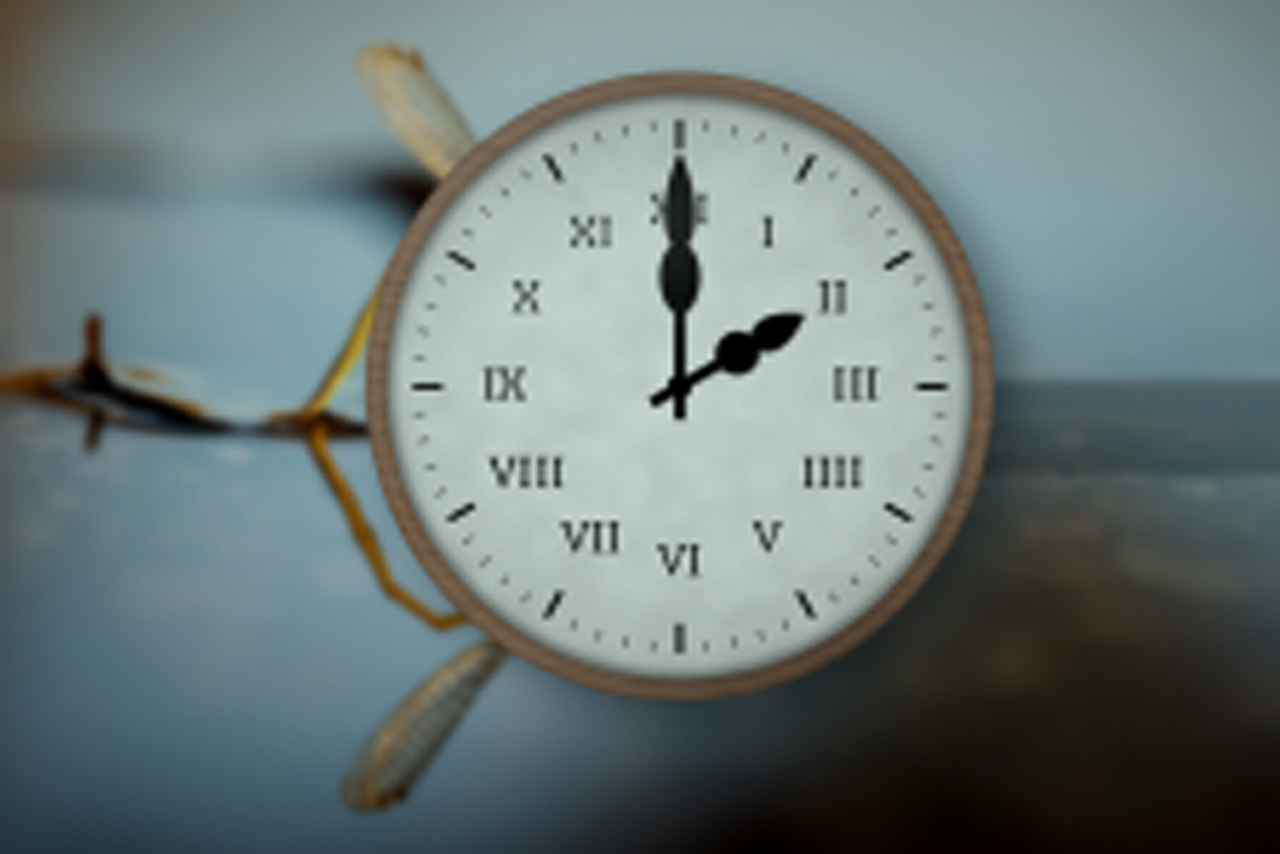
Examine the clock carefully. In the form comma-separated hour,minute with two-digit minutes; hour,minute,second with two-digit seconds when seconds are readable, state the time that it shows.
2,00
